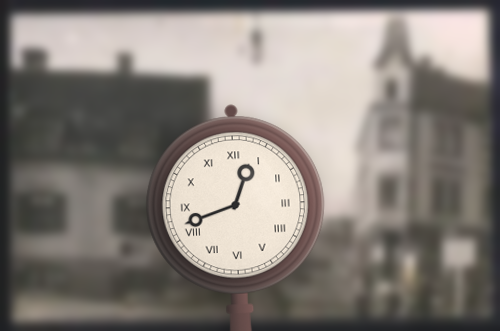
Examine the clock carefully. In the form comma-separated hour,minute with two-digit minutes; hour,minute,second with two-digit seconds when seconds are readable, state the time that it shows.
12,42
